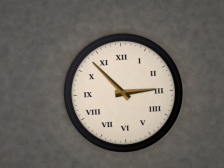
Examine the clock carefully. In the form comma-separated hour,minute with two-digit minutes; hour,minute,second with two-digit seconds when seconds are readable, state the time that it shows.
2,53
